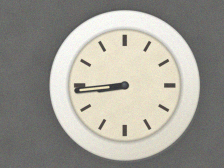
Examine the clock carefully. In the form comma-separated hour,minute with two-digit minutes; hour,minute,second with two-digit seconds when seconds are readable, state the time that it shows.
8,44
